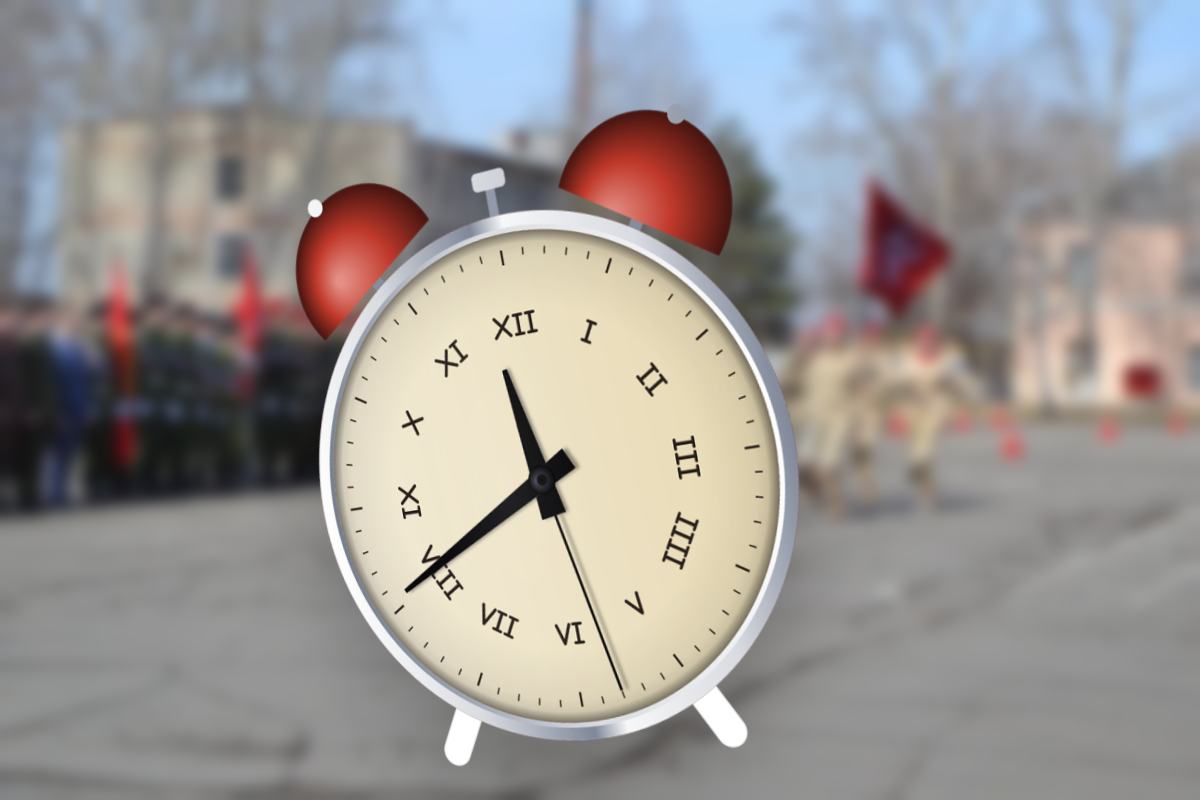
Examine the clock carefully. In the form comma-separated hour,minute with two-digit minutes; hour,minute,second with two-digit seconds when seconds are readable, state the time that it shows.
11,40,28
